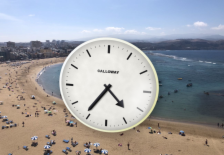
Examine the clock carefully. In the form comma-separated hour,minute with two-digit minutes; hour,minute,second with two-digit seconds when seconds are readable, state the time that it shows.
4,36
